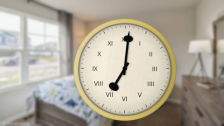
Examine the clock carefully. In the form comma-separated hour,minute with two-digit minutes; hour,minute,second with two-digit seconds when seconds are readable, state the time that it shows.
7,01
